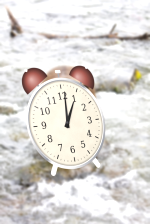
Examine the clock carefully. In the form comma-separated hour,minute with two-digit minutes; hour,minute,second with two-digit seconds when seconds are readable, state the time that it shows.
1,01
